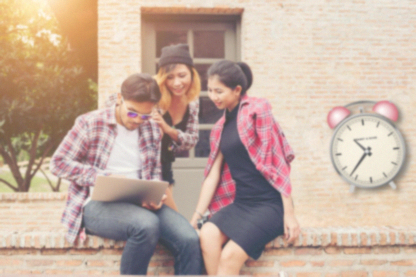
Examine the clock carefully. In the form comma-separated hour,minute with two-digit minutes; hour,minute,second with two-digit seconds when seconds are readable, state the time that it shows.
10,37
